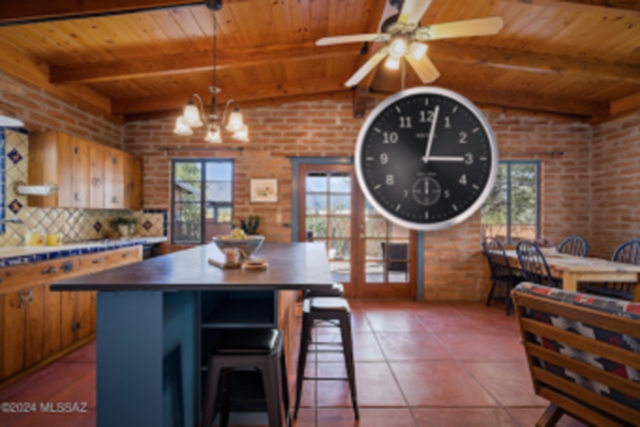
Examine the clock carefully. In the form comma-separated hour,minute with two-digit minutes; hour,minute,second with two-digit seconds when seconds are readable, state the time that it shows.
3,02
